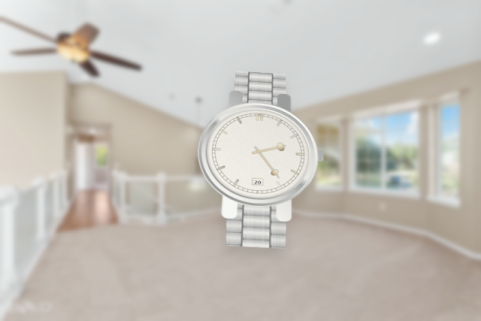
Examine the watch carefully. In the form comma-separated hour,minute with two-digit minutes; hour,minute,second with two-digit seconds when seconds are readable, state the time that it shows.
2,24
